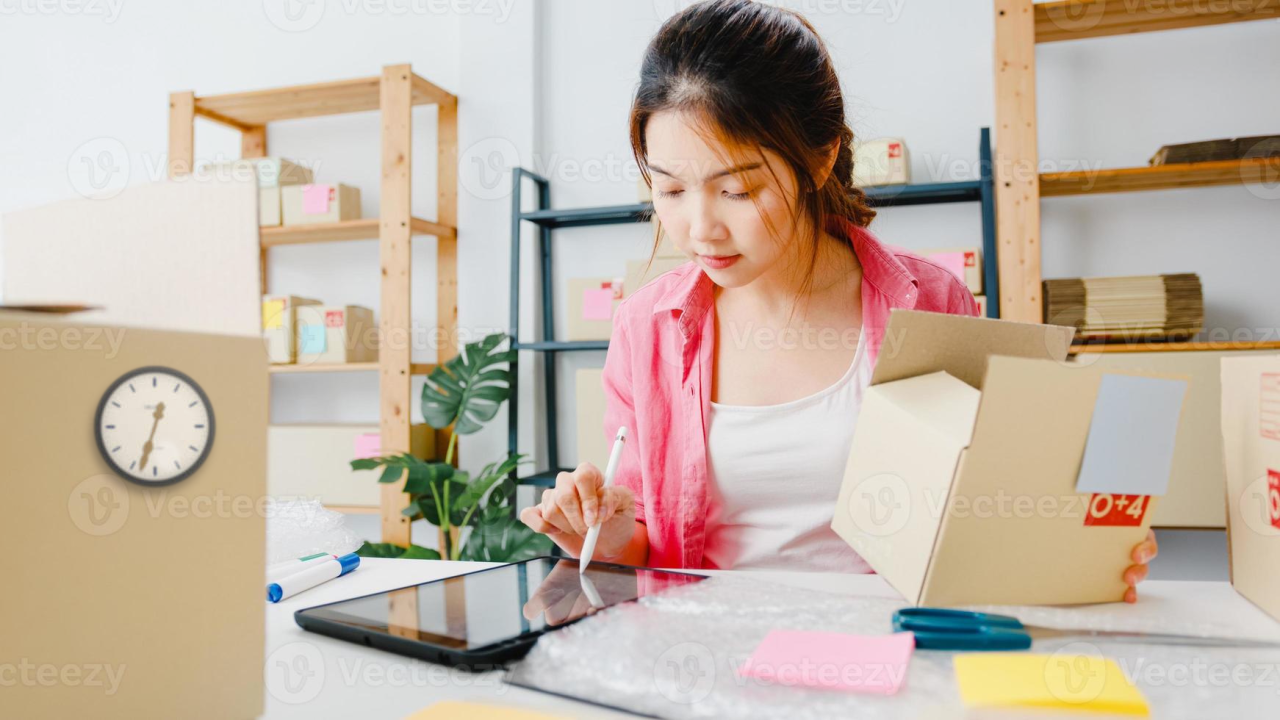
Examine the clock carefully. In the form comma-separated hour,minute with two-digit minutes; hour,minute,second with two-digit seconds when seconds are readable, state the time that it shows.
12,33
